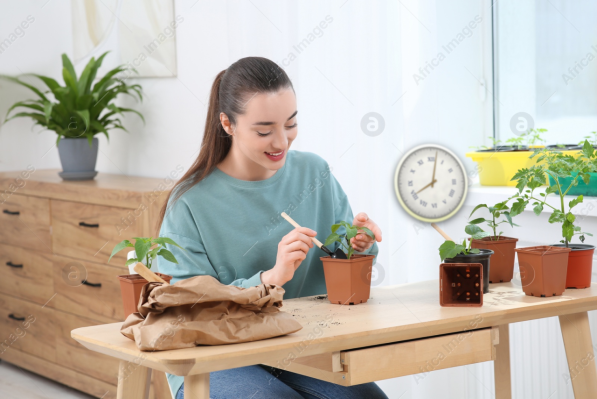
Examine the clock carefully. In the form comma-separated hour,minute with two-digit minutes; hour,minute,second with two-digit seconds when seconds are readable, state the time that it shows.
8,02
